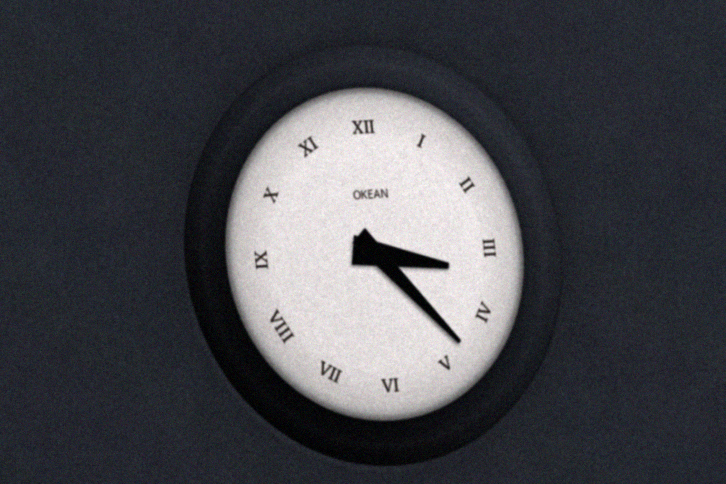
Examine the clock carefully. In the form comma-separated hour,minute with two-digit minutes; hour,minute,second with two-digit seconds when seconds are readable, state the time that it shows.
3,23
